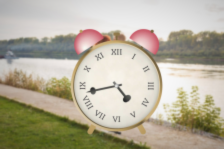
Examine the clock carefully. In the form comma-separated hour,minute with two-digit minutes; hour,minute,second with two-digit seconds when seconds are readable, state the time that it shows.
4,43
